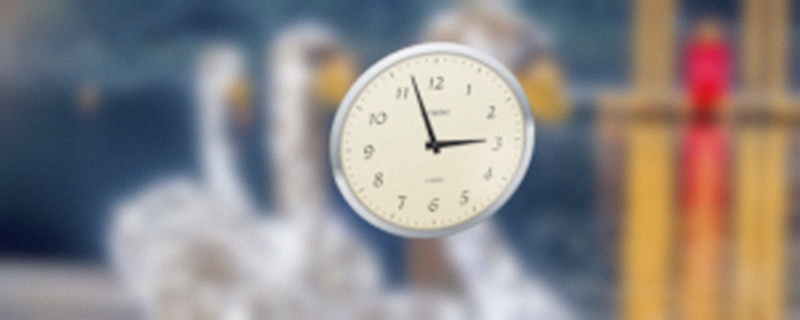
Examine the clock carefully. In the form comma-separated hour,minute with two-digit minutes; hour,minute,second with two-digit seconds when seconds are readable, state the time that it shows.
2,57
